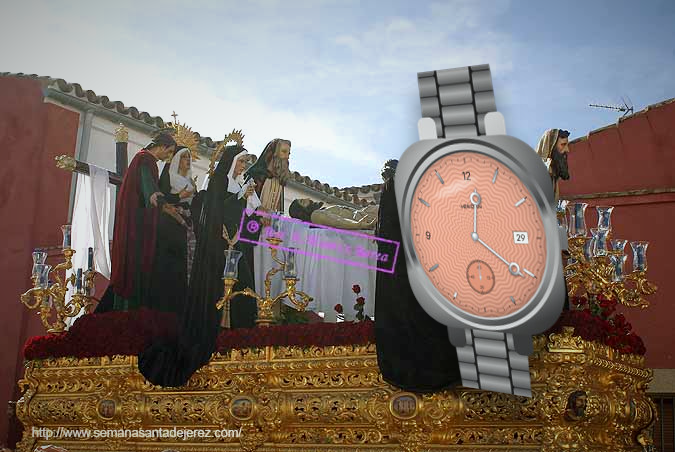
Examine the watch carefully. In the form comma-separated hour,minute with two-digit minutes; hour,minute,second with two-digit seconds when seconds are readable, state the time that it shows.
12,21
